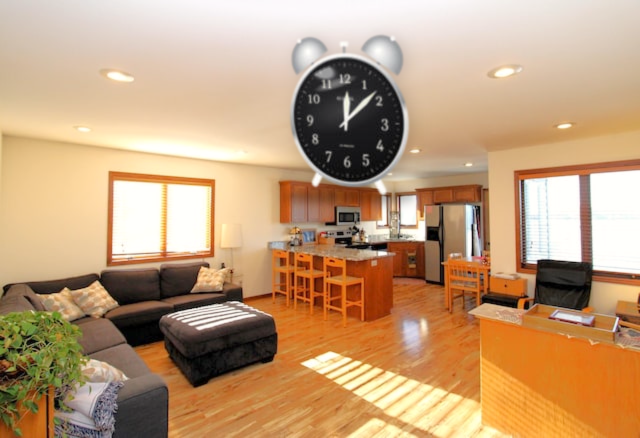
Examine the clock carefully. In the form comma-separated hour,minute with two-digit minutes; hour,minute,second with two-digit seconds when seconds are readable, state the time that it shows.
12,08
